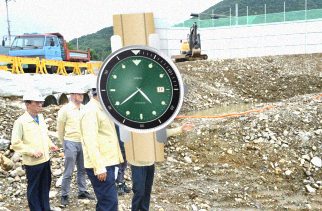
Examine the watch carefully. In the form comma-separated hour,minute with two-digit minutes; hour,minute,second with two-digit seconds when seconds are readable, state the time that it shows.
4,39
